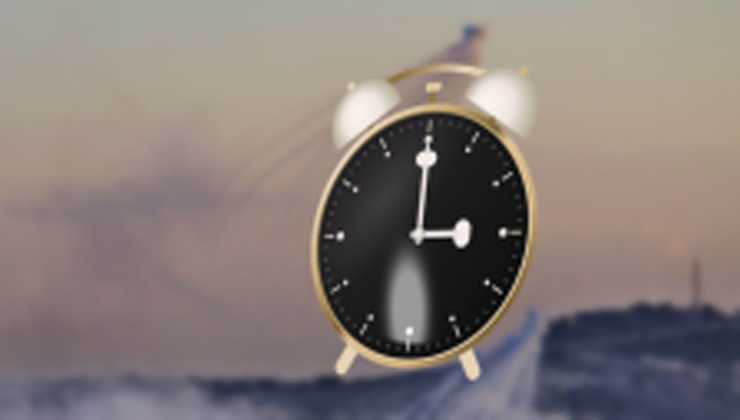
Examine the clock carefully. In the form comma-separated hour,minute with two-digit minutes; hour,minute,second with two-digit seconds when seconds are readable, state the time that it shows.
3,00
